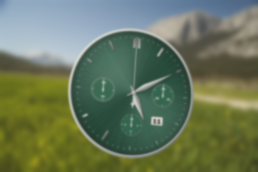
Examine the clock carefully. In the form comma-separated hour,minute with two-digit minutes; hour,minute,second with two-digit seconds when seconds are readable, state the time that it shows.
5,10
